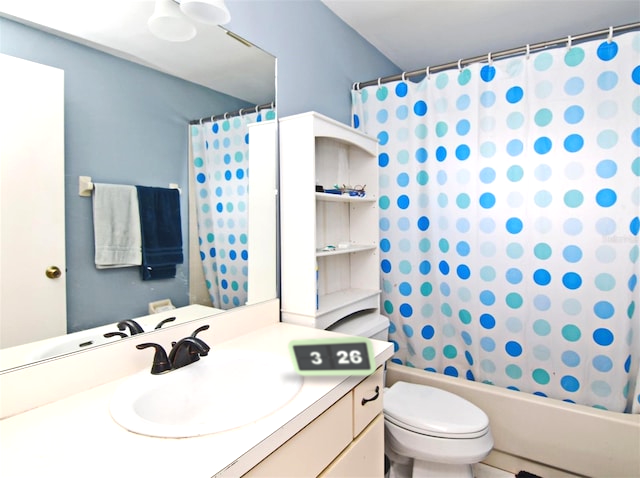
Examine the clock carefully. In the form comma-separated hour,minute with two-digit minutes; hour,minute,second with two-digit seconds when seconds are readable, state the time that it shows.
3,26
